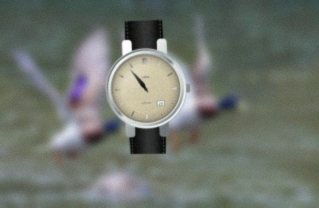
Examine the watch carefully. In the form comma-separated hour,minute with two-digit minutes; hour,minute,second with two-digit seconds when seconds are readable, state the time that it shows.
10,54
